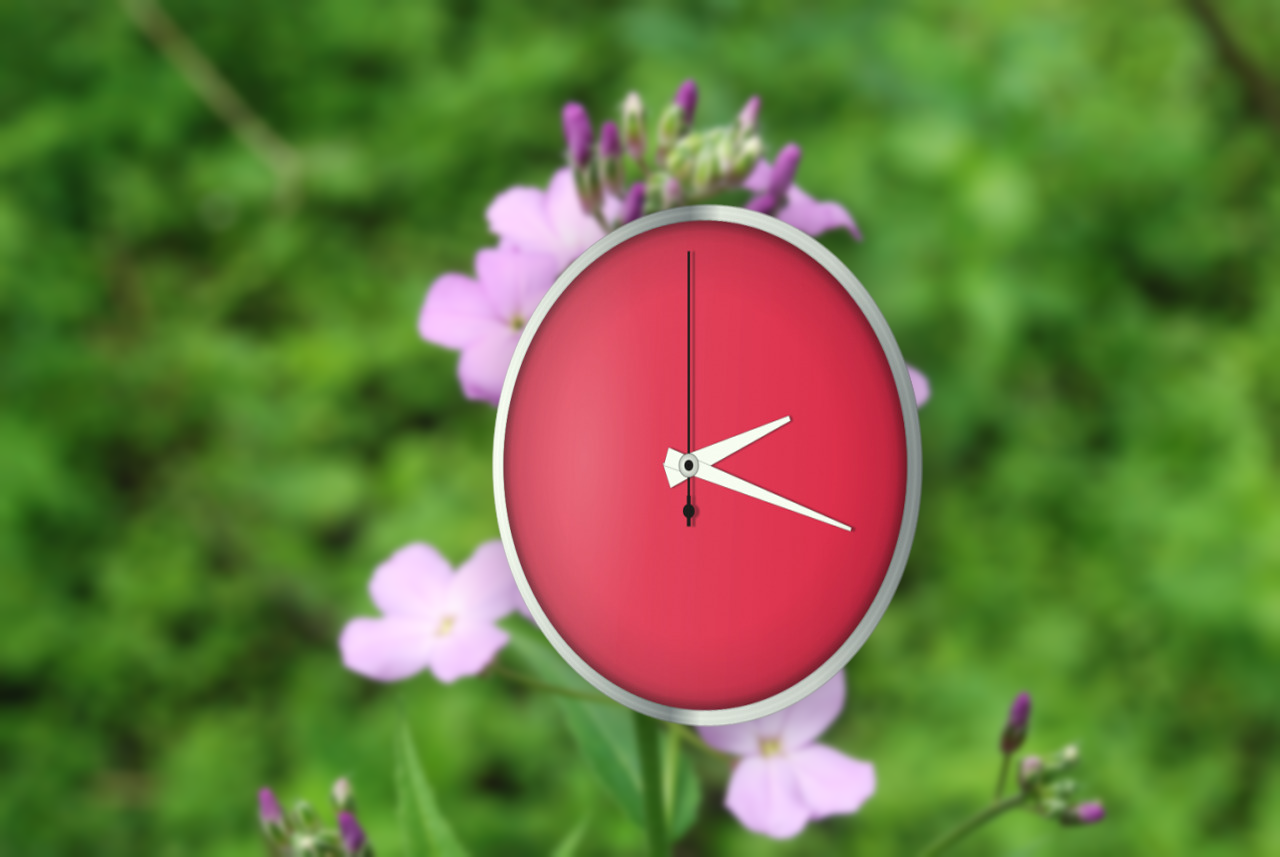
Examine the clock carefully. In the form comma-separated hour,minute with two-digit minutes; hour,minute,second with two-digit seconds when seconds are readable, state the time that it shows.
2,18,00
